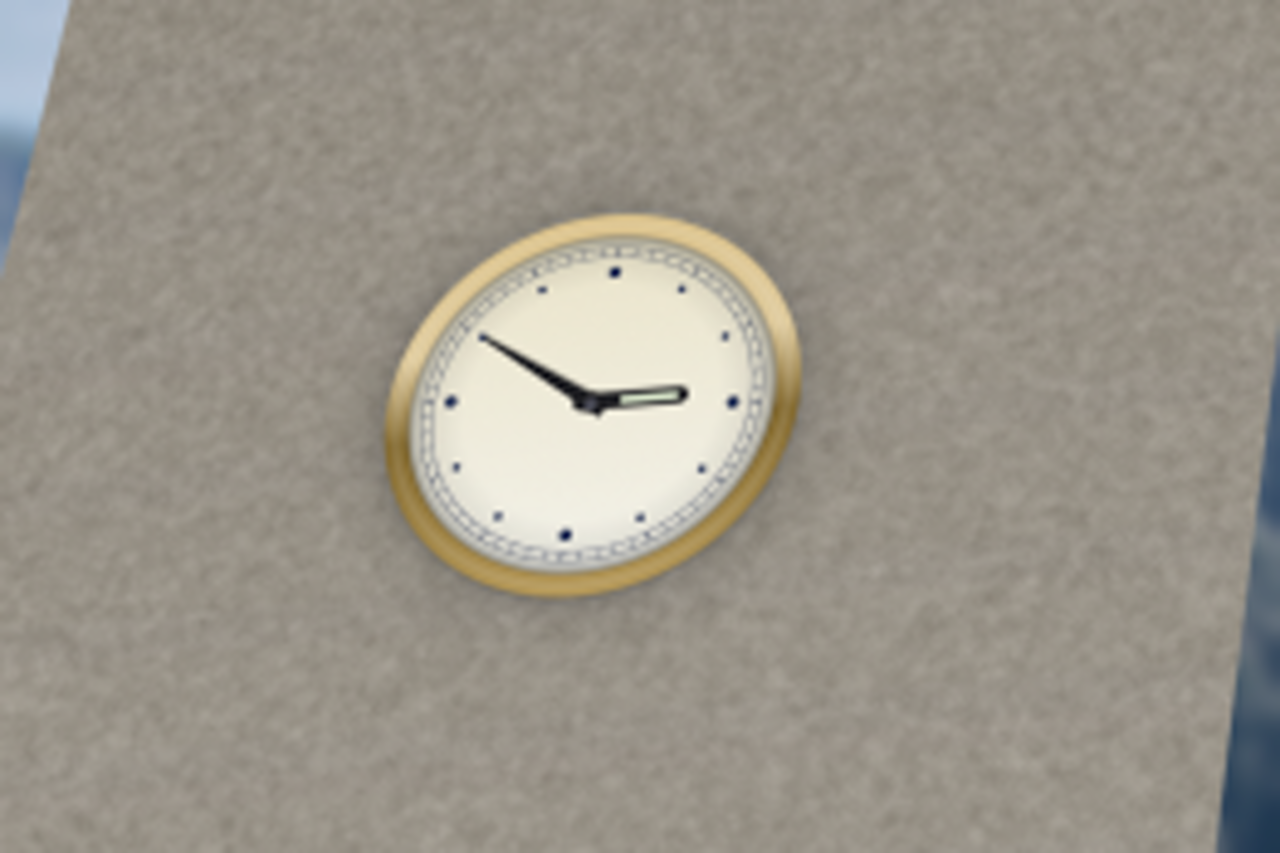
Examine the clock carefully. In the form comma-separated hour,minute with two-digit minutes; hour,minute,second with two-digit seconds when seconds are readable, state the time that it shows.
2,50
